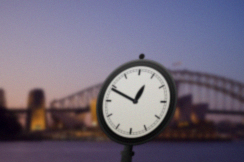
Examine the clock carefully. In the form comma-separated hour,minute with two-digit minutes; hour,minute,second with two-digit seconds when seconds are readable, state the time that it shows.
12,49
